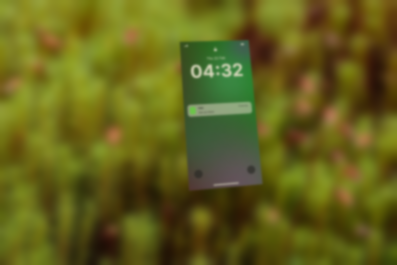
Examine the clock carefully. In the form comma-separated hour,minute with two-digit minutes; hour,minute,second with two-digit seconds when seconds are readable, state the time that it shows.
4,32
